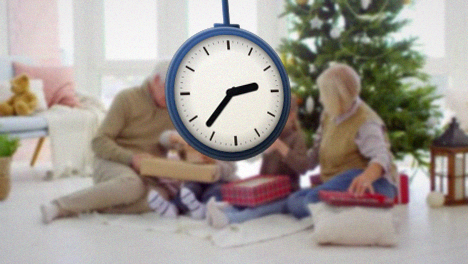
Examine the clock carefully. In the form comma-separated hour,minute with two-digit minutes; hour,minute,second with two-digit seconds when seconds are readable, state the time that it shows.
2,37
